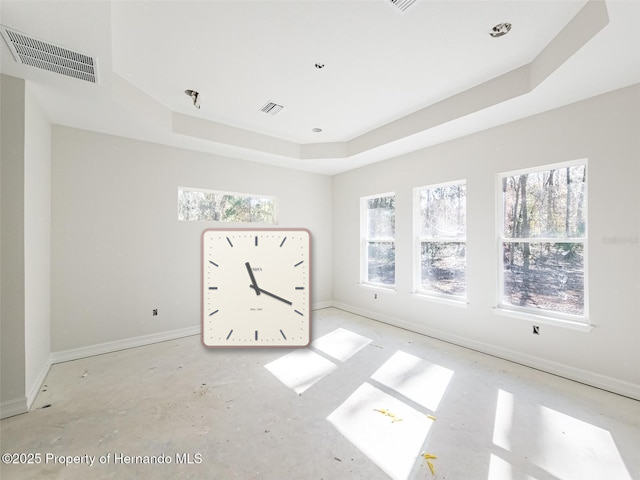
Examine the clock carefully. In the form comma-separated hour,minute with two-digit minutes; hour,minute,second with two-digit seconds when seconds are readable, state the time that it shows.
11,19
